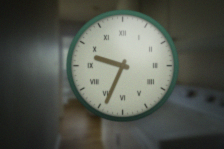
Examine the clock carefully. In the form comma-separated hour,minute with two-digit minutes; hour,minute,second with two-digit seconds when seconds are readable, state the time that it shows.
9,34
